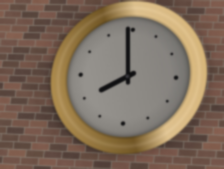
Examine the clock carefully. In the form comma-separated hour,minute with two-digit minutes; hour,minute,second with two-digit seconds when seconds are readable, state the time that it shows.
7,59
